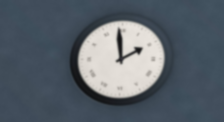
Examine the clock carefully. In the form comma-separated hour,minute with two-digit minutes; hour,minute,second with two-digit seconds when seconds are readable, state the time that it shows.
1,59
